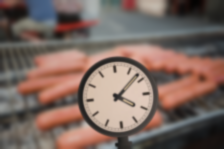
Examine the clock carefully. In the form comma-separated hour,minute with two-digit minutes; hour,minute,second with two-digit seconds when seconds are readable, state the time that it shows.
4,08
